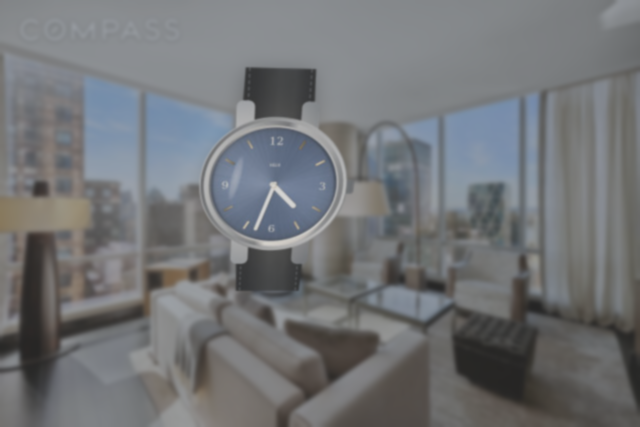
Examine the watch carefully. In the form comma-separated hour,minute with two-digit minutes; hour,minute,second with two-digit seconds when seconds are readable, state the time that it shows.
4,33
